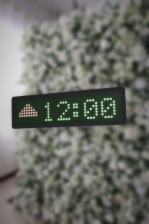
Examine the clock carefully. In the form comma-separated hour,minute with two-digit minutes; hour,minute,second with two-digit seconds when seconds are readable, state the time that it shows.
12,00
